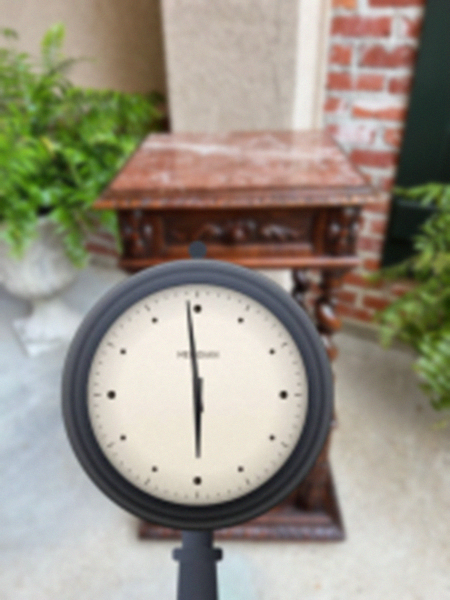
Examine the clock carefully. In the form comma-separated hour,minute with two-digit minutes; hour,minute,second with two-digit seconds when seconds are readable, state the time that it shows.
5,59
